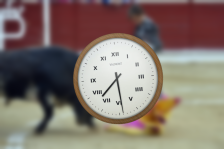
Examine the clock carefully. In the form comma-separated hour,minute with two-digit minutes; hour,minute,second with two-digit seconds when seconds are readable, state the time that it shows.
7,29
